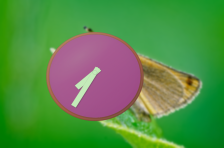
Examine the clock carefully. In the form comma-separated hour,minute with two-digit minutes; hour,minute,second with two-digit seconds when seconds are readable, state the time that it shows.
7,35
